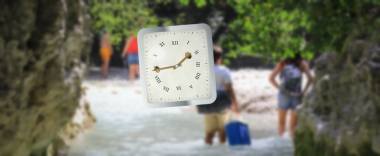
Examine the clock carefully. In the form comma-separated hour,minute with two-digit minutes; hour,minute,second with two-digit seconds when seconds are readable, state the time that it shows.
1,44
